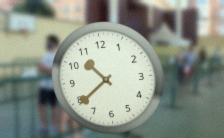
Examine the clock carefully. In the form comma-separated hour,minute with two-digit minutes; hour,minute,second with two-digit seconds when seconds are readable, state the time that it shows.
10,39
